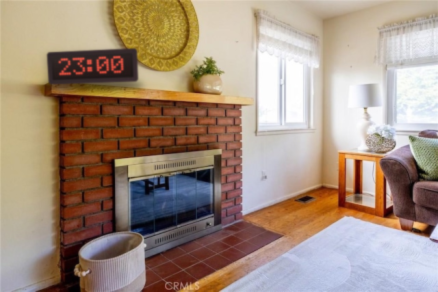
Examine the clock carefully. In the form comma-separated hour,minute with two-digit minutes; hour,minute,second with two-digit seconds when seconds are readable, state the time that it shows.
23,00
